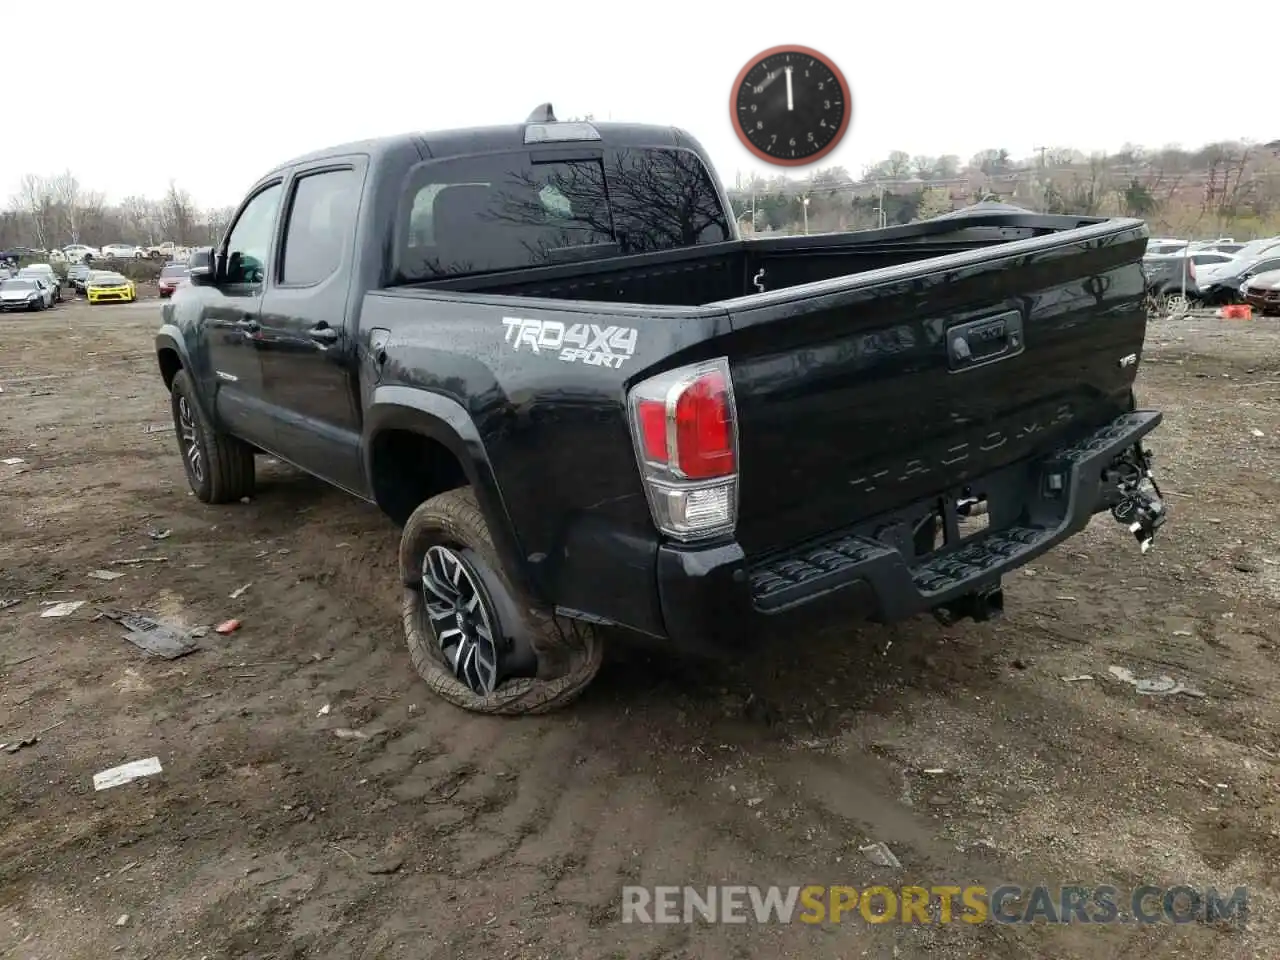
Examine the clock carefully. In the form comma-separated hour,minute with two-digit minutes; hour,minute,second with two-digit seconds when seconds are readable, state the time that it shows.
12,00
